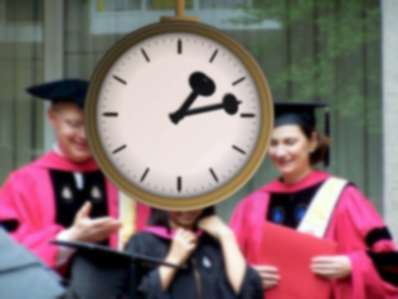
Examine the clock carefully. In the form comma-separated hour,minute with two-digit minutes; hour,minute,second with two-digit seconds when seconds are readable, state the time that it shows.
1,13
